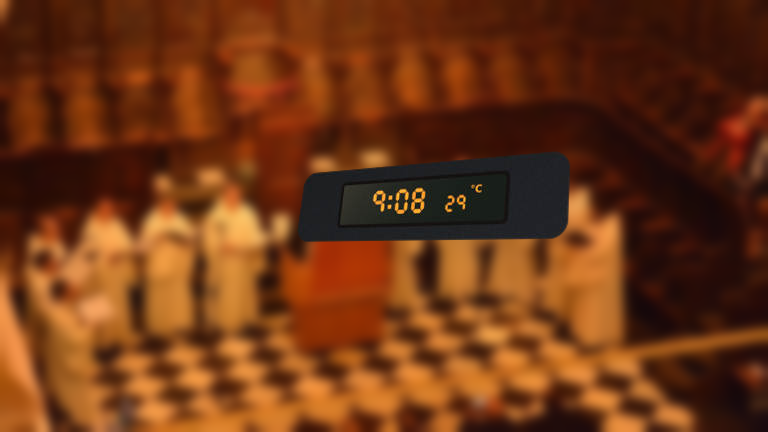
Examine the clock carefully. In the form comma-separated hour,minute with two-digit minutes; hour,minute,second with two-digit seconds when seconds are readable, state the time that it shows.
9,08
